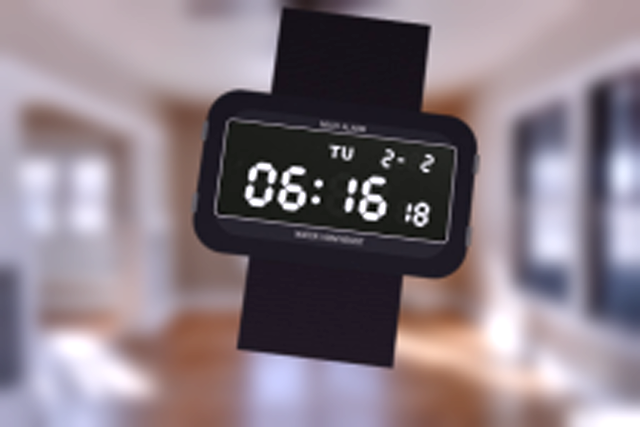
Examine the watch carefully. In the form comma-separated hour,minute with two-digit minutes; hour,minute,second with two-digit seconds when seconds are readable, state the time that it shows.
6,16,18
